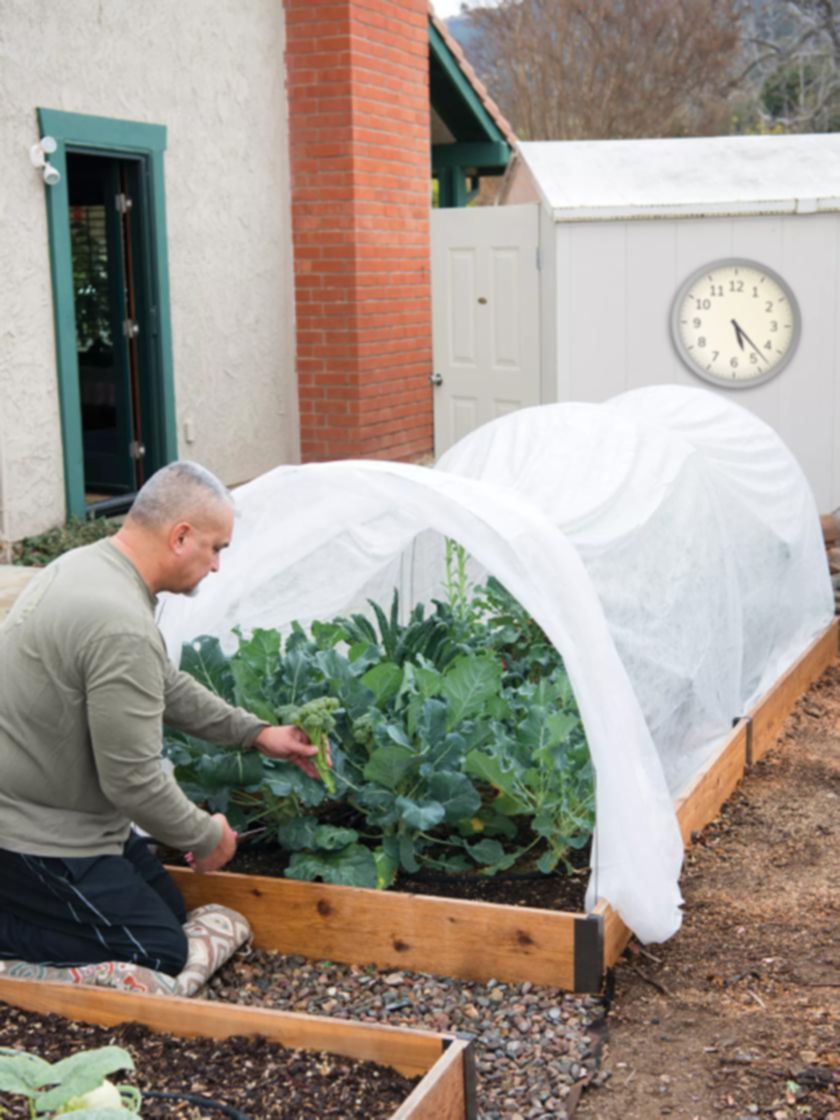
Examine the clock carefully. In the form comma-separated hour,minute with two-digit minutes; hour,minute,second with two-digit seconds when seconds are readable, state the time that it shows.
5,23
